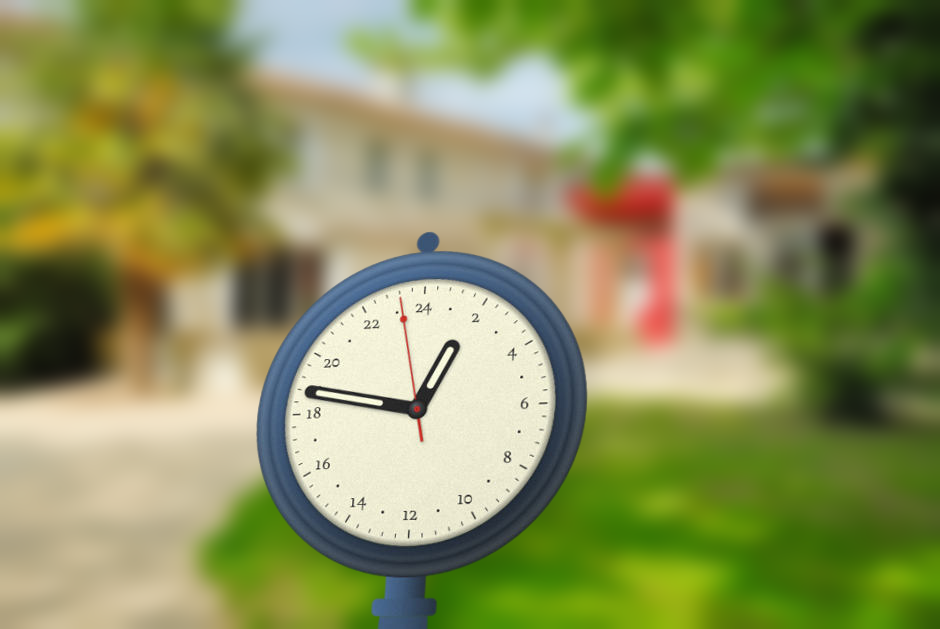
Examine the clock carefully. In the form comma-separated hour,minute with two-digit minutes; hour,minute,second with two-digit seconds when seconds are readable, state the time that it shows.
1,46,58
